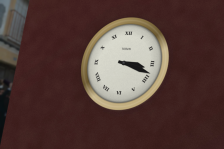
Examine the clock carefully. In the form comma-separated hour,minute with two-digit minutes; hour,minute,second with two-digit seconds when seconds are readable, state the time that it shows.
3,18
